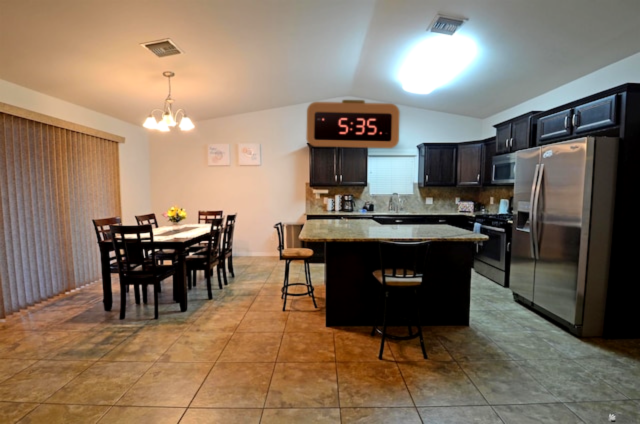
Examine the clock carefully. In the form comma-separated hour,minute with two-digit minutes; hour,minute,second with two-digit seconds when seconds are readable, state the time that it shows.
5,35
